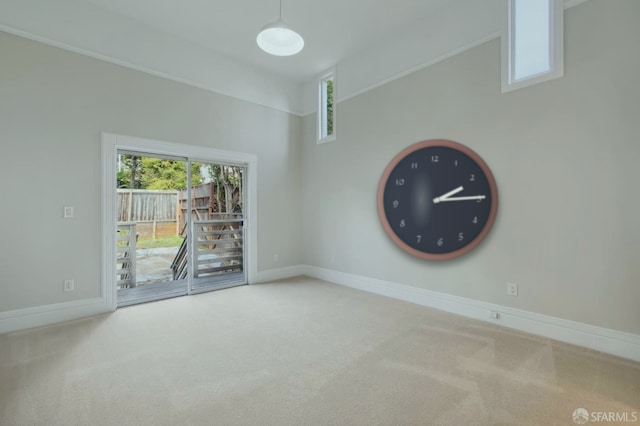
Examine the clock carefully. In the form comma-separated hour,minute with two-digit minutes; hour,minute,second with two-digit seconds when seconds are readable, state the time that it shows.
2,15
